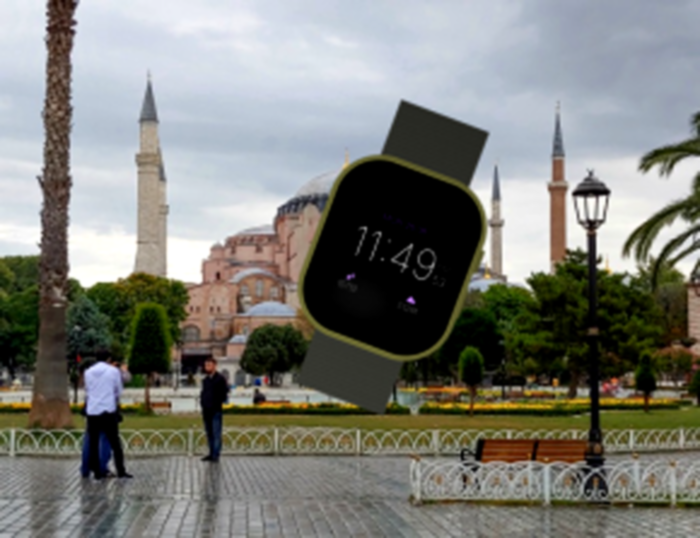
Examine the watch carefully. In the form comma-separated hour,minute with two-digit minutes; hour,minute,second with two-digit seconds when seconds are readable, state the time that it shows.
11,49
